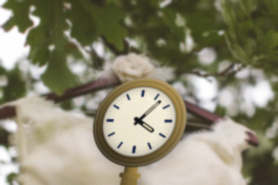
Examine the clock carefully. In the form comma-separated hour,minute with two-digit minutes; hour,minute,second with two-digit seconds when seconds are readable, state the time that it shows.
4,07
